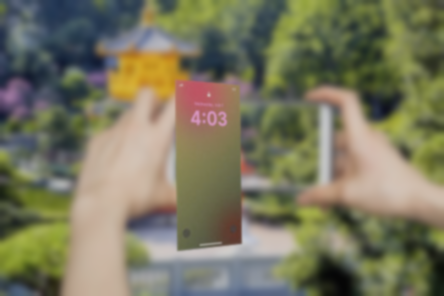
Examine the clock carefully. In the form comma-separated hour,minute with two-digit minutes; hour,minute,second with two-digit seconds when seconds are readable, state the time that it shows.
4,03
